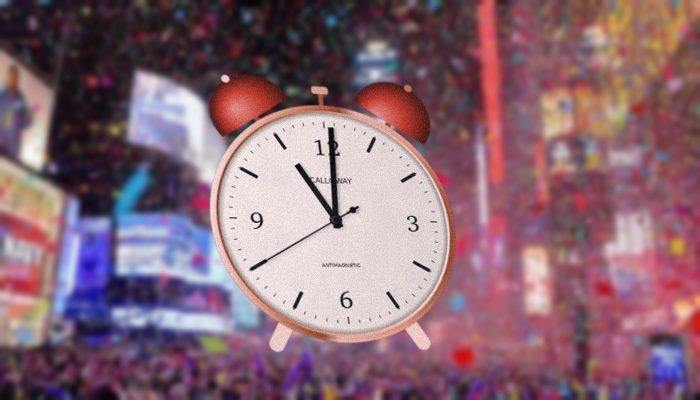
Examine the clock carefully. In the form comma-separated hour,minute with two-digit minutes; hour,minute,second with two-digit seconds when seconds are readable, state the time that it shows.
11,00,40
